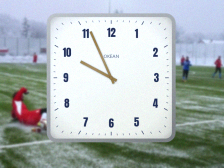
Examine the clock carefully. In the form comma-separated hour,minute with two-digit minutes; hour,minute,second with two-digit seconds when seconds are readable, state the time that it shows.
9,56
